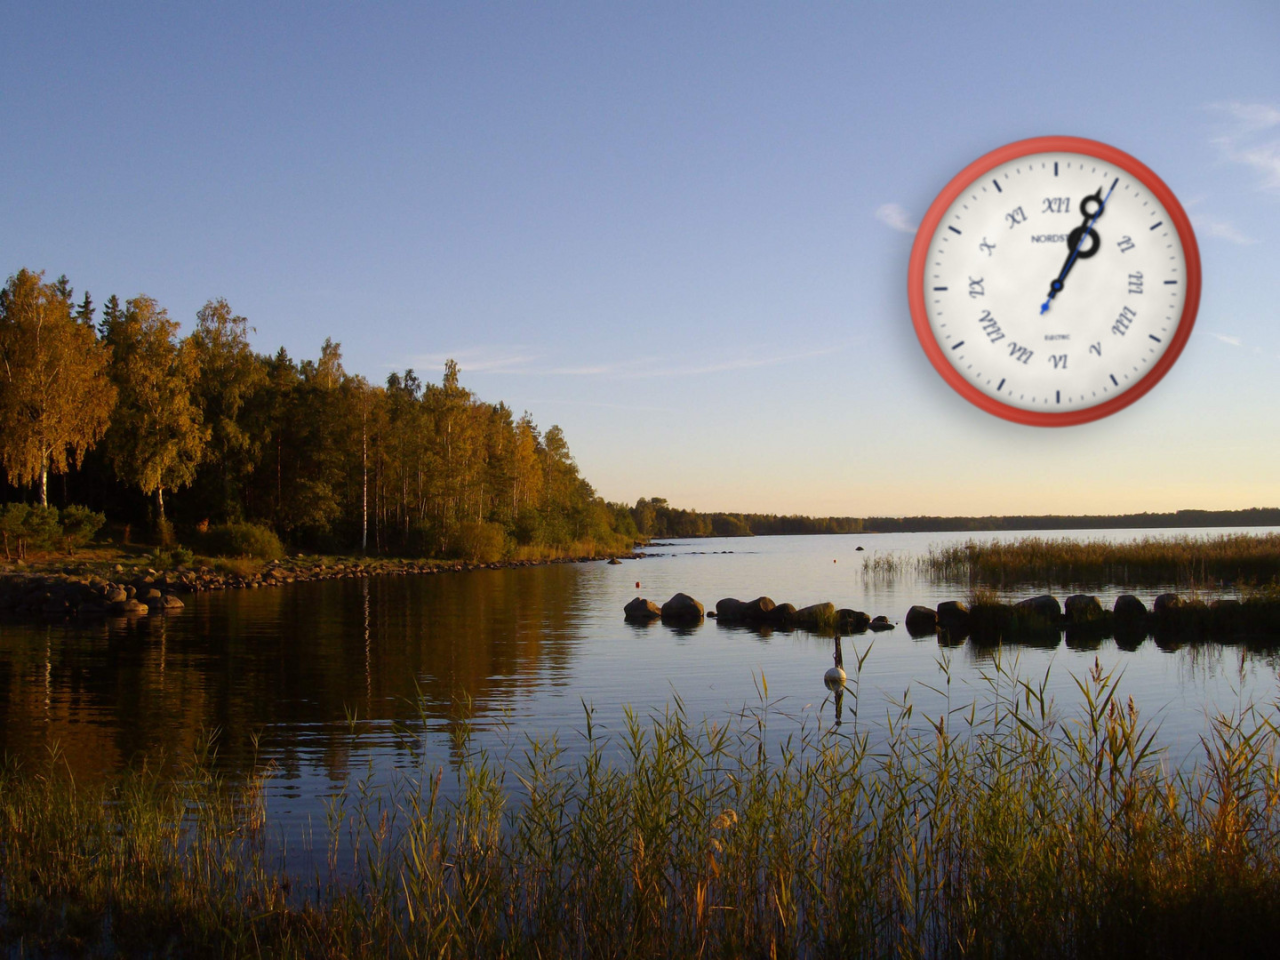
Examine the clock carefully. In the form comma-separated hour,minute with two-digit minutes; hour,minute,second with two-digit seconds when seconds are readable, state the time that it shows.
1,04,05
